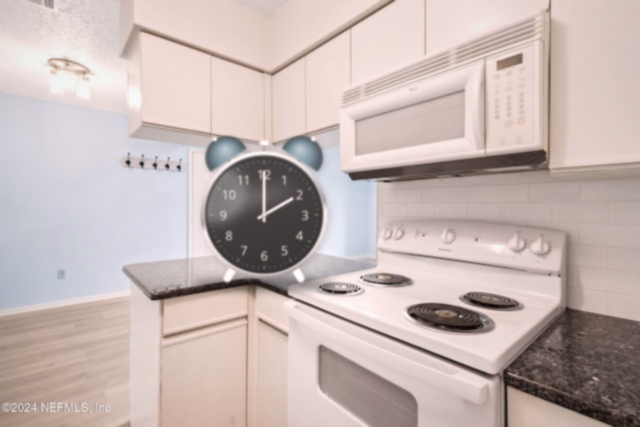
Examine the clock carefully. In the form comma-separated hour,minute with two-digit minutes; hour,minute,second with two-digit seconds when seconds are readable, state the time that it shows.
2,00
